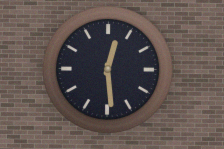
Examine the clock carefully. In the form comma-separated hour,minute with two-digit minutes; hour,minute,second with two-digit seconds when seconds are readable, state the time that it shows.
12,29
